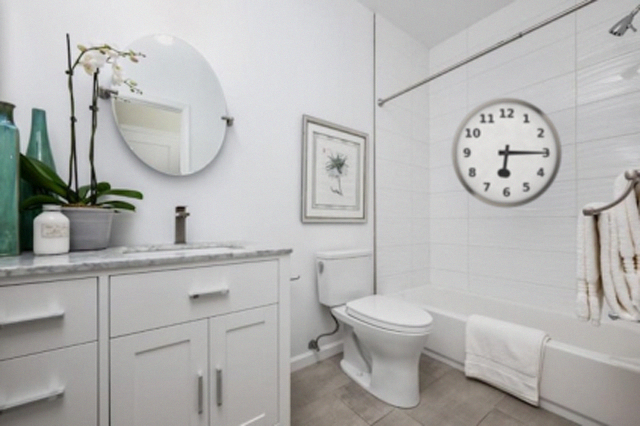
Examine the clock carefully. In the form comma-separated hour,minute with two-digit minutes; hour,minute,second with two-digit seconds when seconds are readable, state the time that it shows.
6,15
